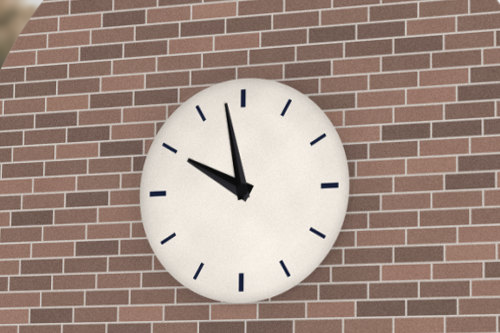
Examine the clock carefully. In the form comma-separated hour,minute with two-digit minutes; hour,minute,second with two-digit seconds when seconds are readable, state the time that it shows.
9,58
